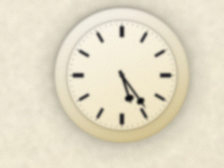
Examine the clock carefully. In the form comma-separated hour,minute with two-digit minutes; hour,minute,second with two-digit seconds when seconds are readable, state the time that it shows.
5,24
